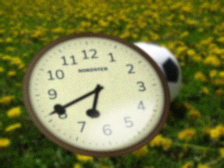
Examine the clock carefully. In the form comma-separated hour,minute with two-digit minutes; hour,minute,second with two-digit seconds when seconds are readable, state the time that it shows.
6,41
